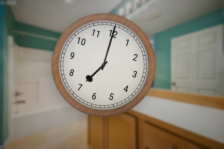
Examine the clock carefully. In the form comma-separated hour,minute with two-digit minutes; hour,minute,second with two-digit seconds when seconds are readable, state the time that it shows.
7,00
